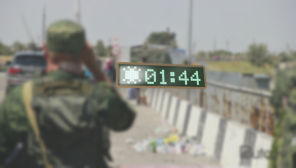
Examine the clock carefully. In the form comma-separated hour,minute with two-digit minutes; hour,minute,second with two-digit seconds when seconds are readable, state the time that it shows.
1,44
